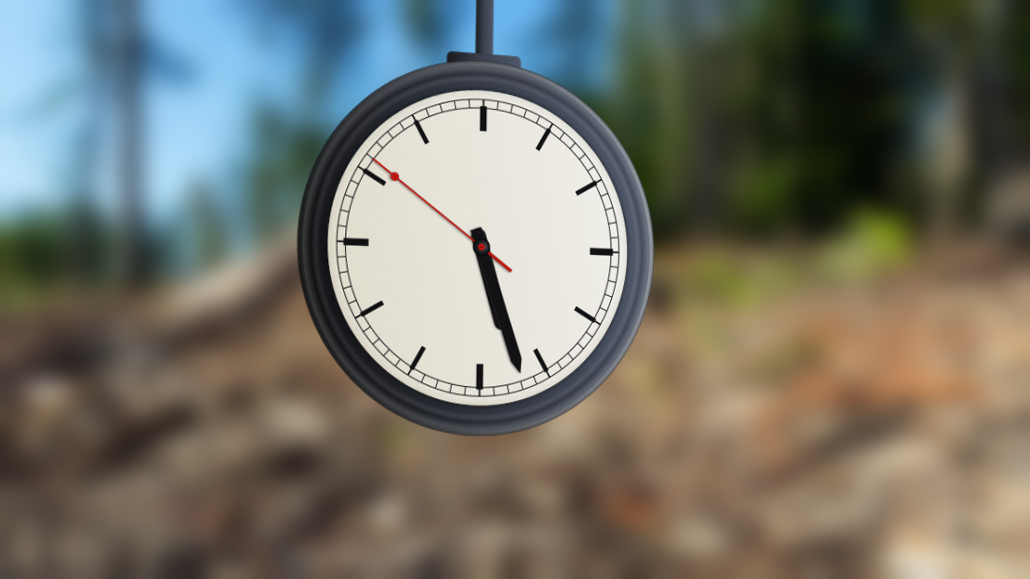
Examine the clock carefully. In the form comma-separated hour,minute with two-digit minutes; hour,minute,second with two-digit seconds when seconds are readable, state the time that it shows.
5,26,51
